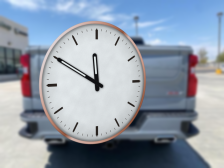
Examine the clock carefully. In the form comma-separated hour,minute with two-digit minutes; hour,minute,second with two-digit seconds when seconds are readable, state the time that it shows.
11,50
